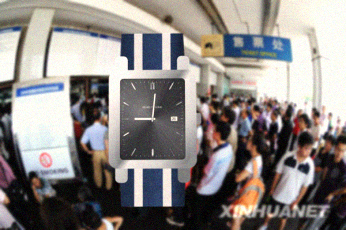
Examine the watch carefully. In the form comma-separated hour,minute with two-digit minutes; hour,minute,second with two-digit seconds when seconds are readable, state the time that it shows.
9,01
